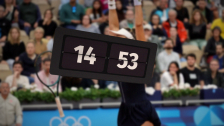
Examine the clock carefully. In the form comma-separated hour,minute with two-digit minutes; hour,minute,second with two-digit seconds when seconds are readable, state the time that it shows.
14,53
